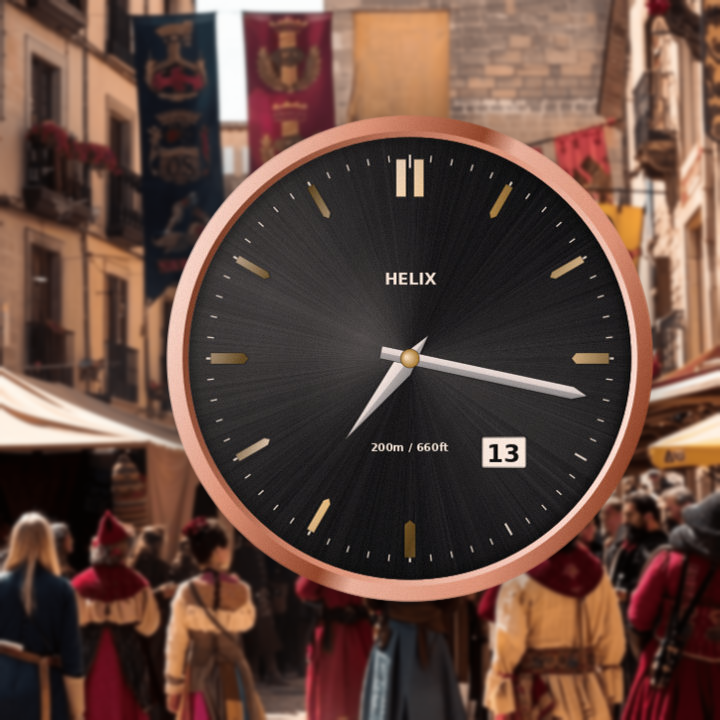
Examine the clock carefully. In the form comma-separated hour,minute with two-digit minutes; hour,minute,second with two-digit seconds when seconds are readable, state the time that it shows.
7,17
